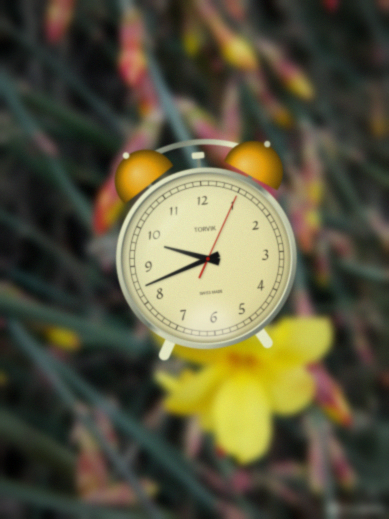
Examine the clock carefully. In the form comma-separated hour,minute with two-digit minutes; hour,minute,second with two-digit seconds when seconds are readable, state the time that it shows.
9,42,05
